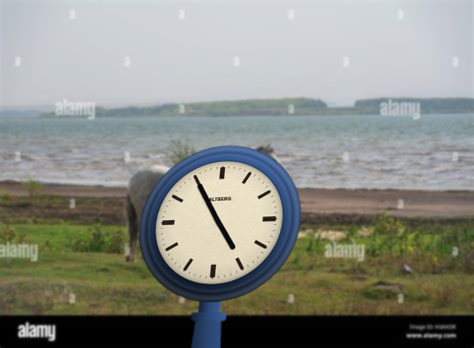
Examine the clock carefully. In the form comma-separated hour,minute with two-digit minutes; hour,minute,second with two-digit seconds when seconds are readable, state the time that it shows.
4,55
